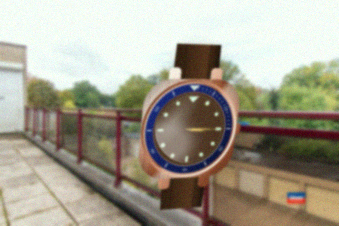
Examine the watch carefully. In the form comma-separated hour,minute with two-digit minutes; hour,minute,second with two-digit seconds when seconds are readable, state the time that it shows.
3,15
